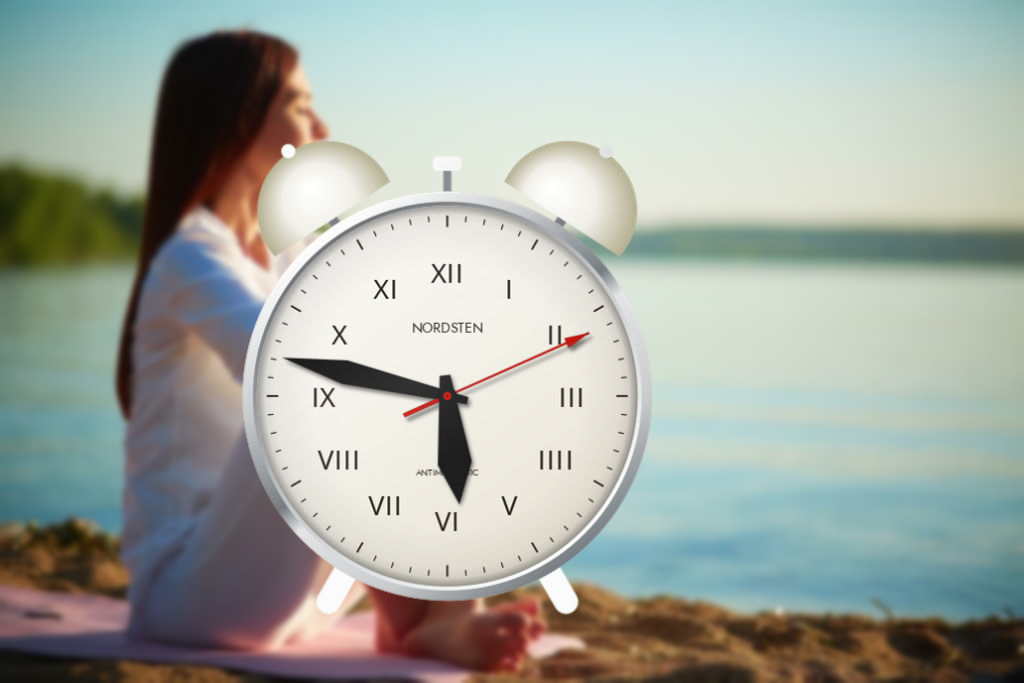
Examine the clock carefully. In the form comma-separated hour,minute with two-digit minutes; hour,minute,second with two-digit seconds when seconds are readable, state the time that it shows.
5,47,11
